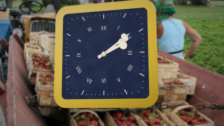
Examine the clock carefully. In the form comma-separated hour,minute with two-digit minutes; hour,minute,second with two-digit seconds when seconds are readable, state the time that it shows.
2,09
